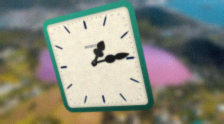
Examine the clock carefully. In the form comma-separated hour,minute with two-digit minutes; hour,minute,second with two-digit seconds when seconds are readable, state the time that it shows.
1,14
